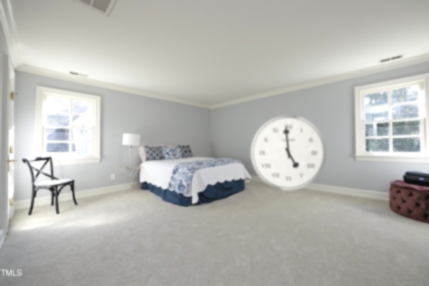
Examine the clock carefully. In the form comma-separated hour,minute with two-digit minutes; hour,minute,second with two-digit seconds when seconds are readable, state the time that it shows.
4,59
